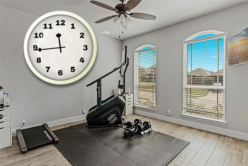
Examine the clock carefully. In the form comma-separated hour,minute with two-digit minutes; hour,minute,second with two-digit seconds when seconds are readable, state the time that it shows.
11,44
